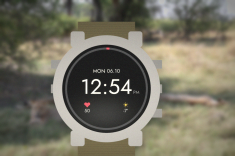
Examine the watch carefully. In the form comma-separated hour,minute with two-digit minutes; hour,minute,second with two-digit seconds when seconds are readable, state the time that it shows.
12,54
